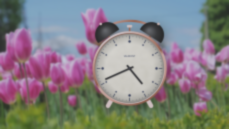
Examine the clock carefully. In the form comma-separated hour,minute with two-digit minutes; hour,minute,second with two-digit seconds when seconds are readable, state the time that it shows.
4,41
